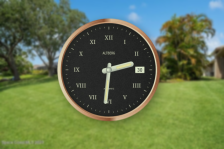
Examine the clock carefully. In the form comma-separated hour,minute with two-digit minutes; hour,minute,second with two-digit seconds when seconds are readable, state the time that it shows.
2,31
